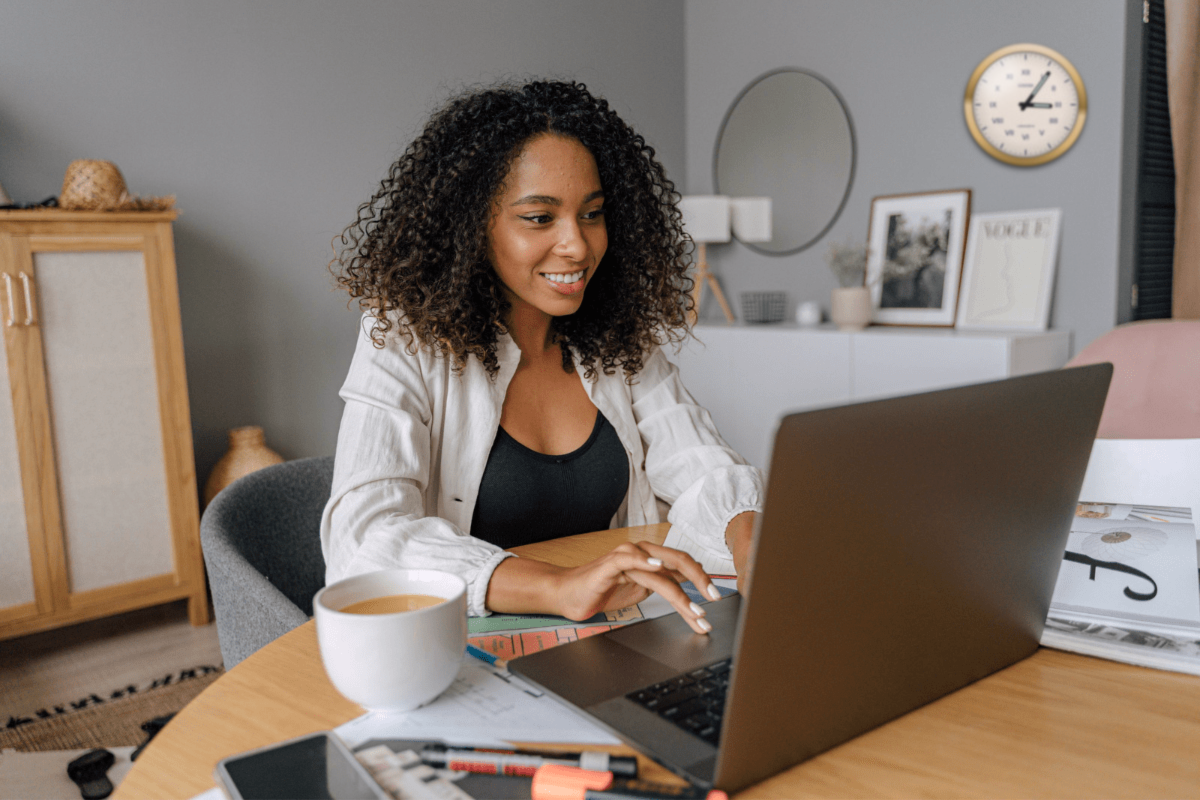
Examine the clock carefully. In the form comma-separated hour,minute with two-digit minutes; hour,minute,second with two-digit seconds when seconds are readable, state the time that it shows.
3,06
